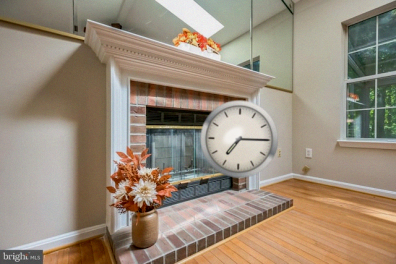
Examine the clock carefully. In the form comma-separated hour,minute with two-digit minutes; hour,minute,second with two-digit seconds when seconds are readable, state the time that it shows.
7,15
